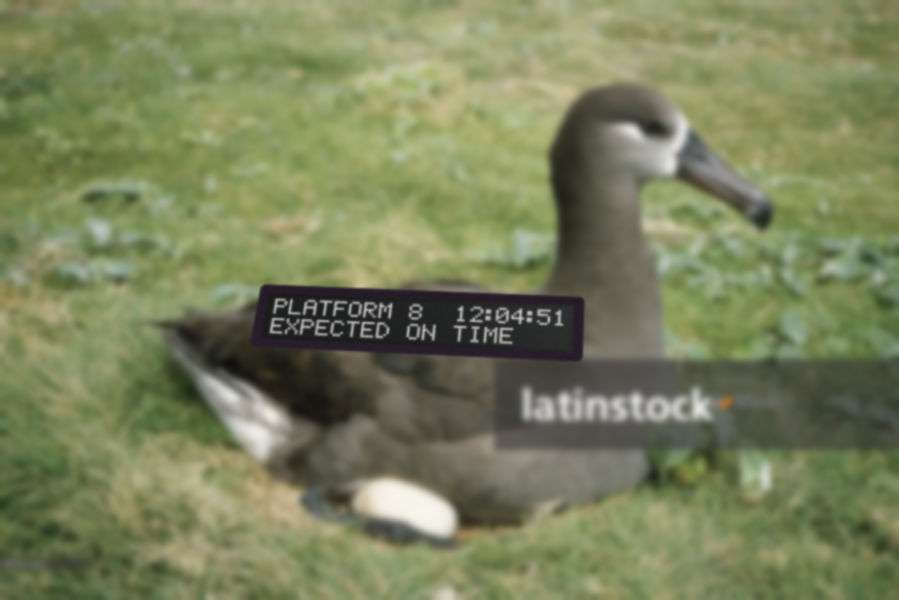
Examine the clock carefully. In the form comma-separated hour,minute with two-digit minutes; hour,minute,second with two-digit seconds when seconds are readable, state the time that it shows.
12,04,51
